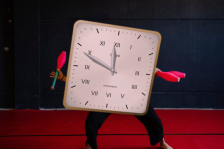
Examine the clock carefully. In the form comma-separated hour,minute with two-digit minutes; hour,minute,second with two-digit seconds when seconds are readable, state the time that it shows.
11,49
